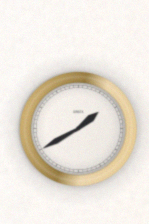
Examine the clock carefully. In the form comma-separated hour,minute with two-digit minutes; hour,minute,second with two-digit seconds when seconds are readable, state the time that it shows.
1,40
